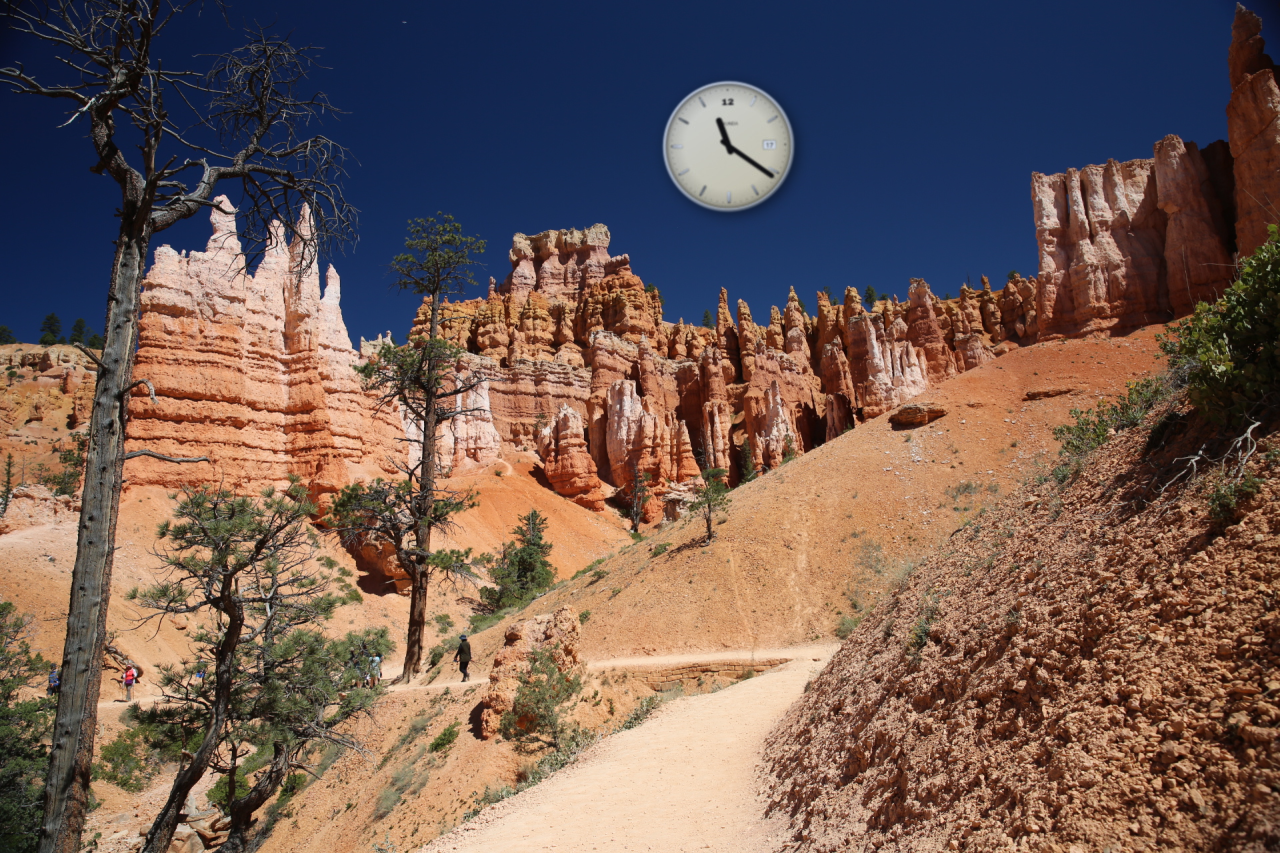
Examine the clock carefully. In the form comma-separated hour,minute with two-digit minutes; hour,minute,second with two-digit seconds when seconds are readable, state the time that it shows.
11,21
